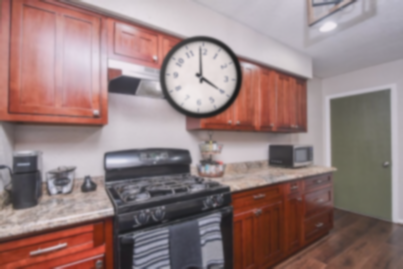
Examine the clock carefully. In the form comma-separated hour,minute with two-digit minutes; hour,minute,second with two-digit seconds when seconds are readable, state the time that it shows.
3,59
